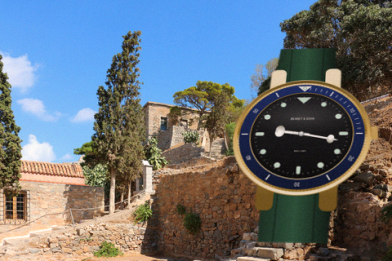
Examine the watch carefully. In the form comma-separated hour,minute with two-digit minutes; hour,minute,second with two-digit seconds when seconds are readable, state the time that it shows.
9,17
